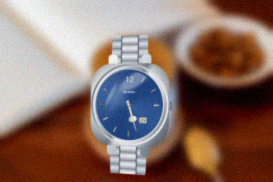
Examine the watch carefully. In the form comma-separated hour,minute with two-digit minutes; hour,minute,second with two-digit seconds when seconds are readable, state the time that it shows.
5,27
